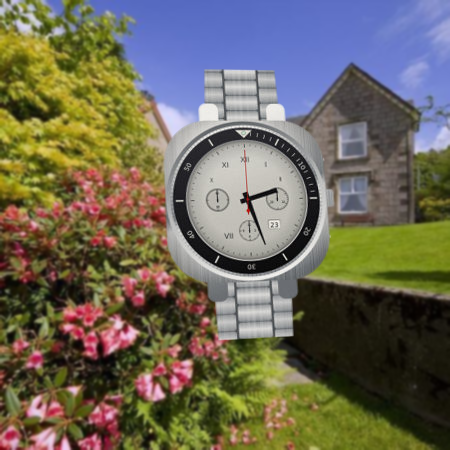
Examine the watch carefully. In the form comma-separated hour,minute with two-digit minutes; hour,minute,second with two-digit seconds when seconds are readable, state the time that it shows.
2,27
